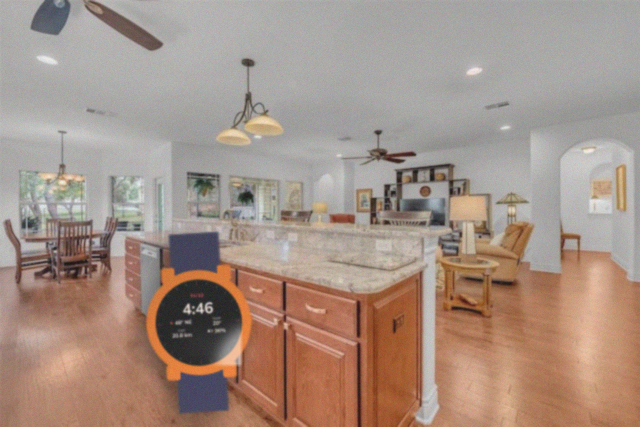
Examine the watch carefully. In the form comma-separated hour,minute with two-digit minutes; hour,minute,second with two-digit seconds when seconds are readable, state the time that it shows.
4,46
